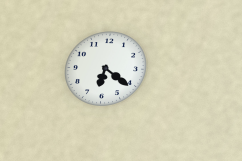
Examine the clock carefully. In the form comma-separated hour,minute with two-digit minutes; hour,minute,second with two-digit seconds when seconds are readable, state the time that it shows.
6,21
